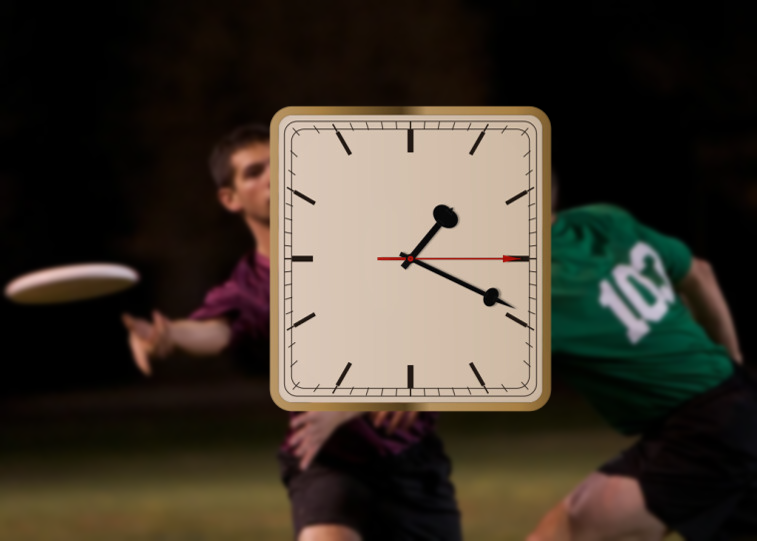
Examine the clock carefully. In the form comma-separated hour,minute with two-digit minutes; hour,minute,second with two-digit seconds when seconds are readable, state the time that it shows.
1,19,15
